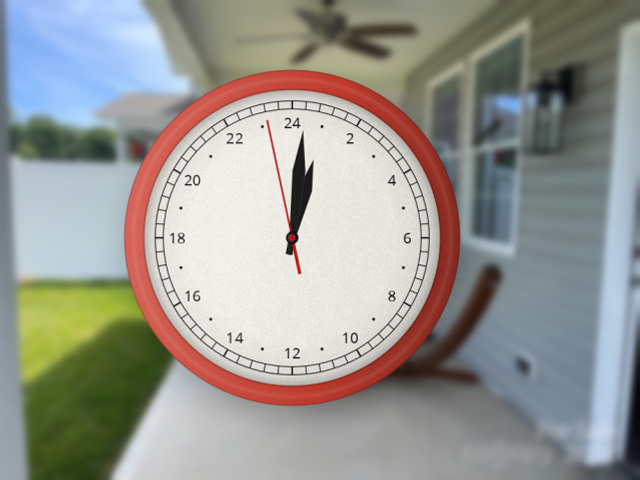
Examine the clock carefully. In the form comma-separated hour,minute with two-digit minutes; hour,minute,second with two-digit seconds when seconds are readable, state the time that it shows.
1,00,58
